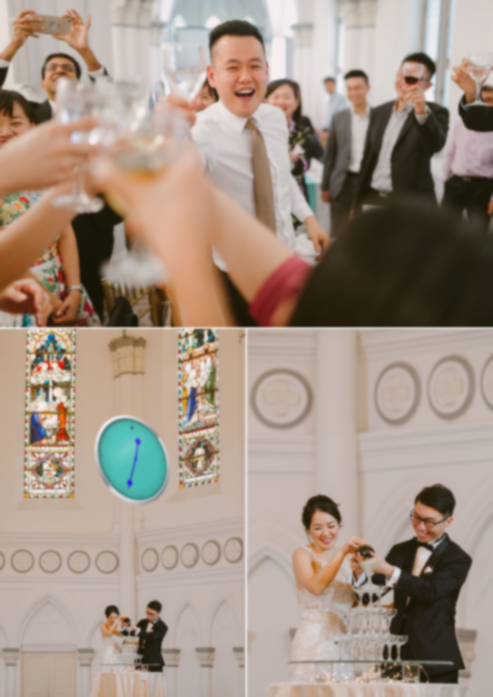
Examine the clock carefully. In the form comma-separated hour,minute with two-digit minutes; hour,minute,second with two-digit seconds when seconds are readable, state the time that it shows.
12,34
